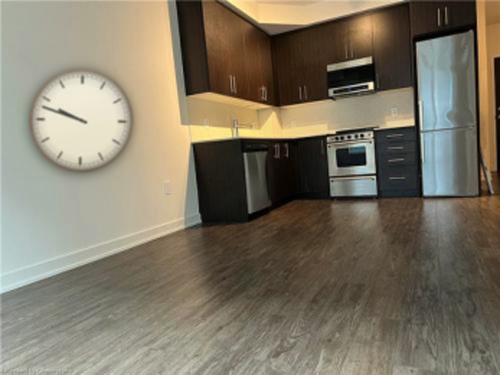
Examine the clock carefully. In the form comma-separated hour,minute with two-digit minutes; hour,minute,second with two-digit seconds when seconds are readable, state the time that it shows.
9,48
